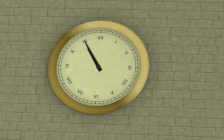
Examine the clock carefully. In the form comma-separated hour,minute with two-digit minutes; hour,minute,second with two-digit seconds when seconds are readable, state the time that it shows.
10,55
